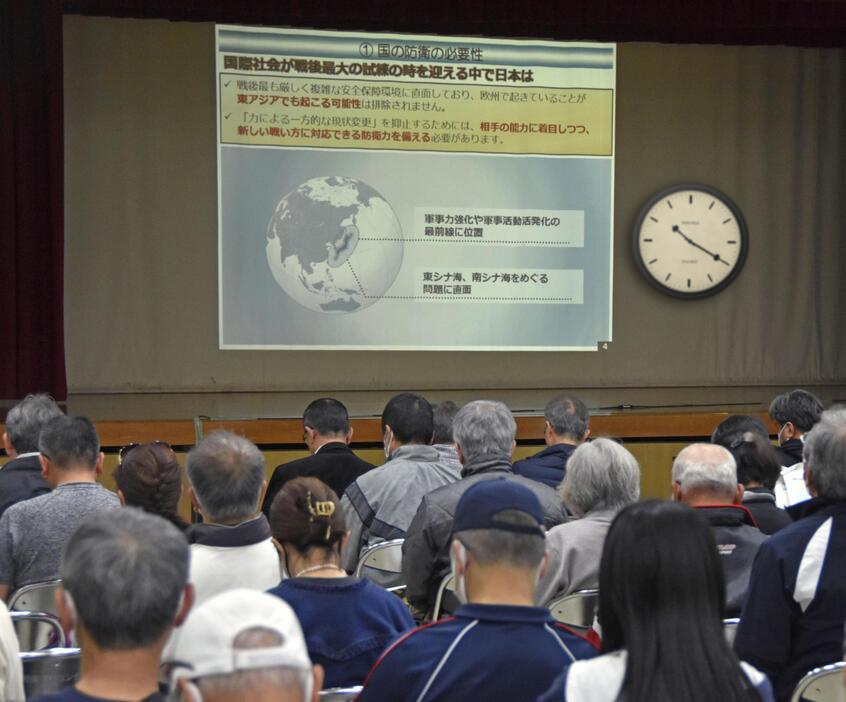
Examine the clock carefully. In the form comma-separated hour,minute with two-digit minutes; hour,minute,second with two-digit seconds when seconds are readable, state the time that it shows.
10,20
